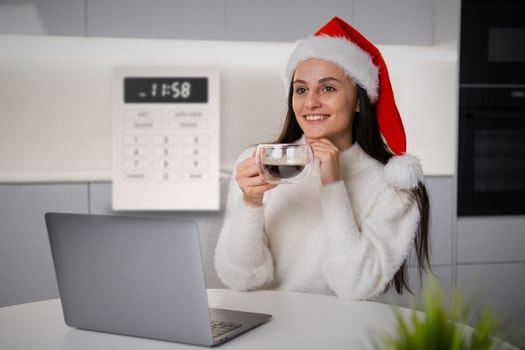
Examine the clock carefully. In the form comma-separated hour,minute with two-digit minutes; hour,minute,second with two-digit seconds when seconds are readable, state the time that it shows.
11,58
